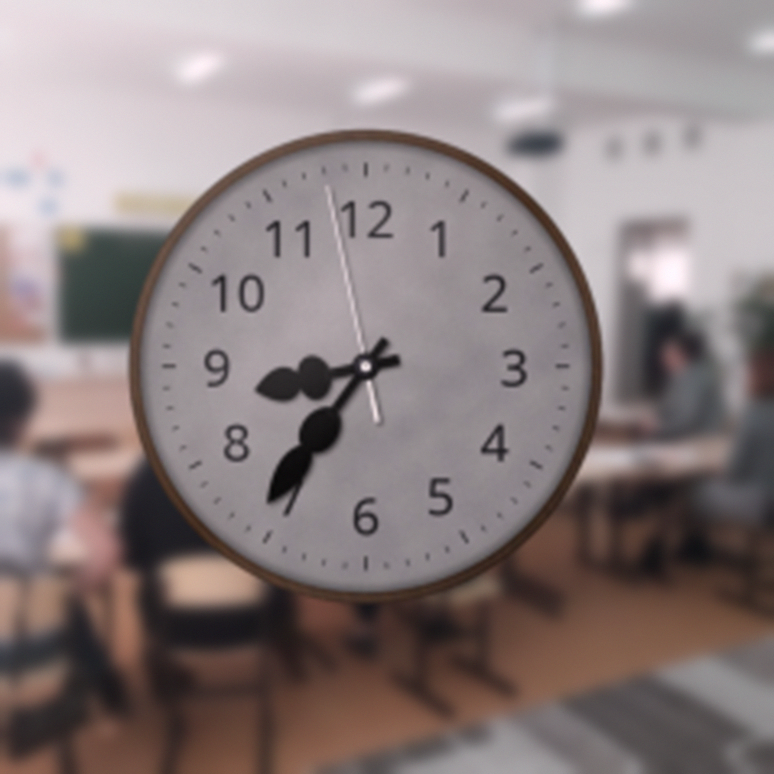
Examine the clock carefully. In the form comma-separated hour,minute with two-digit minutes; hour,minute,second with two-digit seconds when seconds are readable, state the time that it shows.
8,35,58
